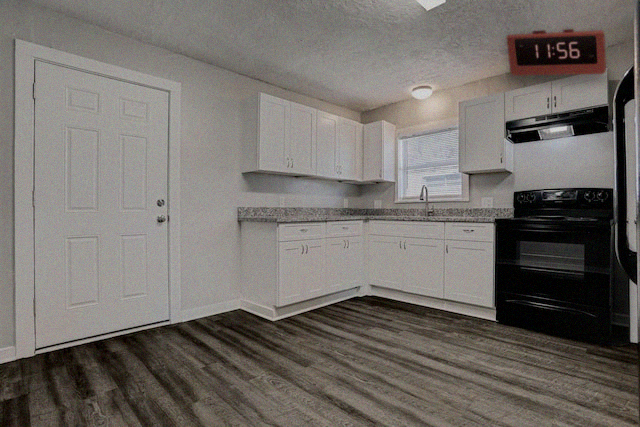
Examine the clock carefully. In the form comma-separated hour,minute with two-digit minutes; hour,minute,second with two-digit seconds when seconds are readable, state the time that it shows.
11,56
